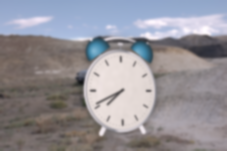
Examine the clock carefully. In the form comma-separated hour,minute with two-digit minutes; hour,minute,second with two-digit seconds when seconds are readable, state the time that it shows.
7,41
